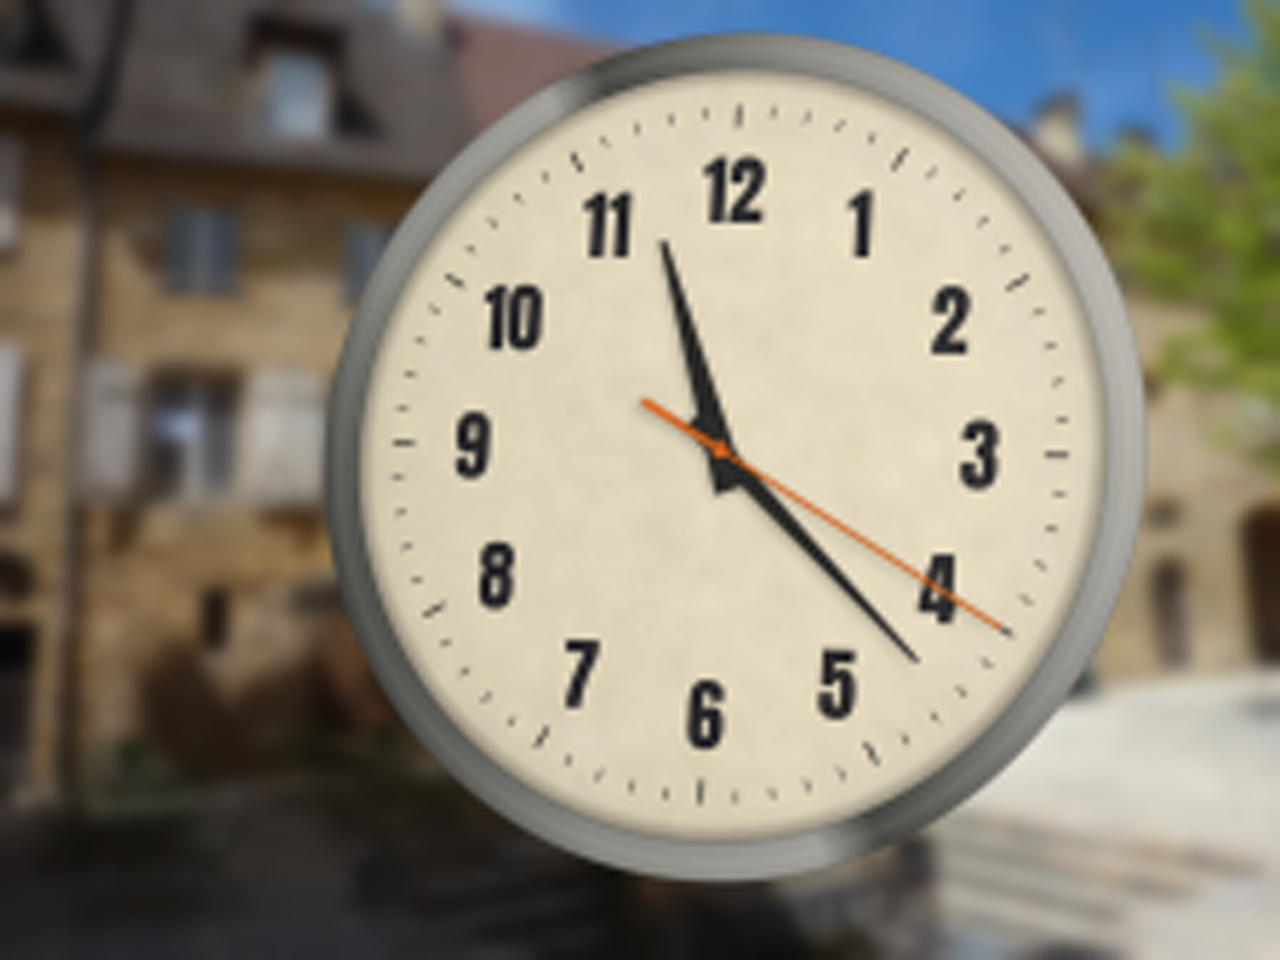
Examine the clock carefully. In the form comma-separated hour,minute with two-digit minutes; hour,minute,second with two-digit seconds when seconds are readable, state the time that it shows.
11,22,20
